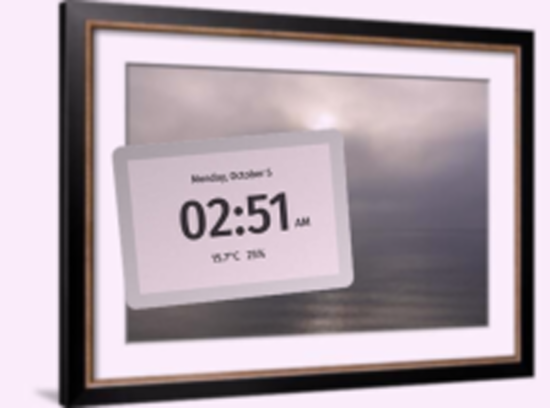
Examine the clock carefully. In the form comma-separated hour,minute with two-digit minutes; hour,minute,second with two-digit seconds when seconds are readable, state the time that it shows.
2,51
